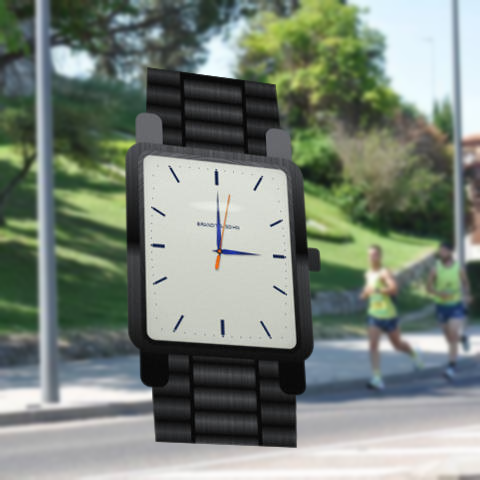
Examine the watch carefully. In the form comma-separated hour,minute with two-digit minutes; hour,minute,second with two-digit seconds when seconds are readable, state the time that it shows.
3,00,02
